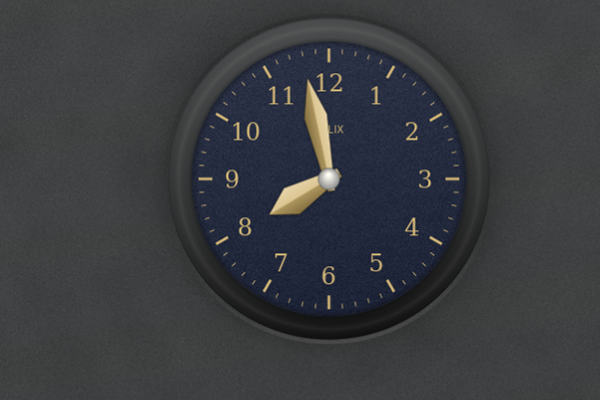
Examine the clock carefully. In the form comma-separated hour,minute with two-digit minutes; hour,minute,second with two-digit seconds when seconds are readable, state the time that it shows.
7,58
